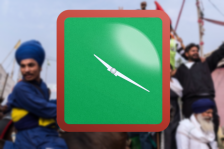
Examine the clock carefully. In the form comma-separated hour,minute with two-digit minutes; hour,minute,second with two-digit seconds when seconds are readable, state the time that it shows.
10,20
